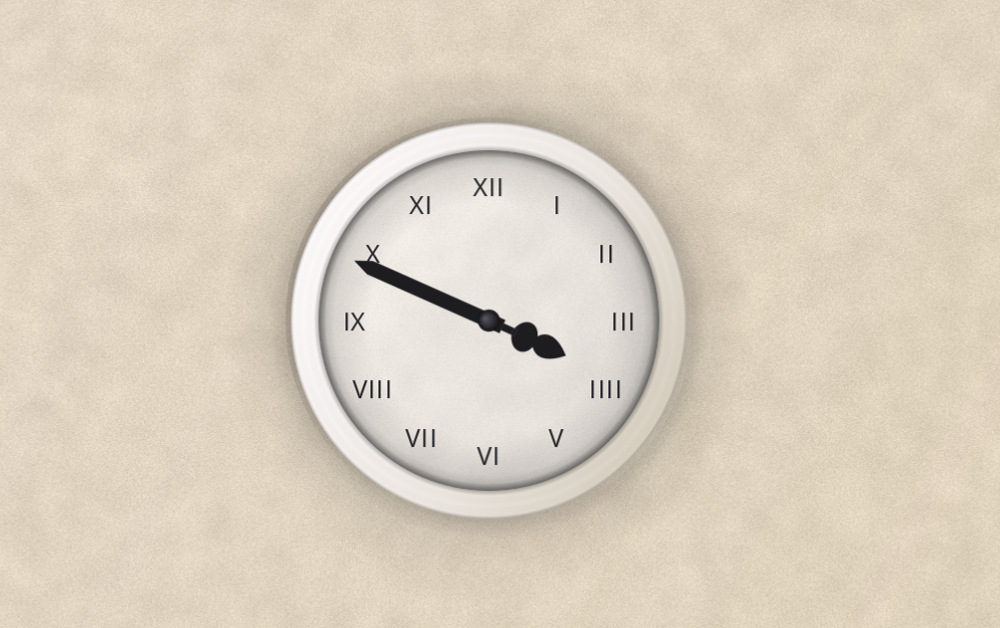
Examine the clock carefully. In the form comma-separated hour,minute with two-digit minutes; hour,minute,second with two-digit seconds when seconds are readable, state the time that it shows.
3,49
